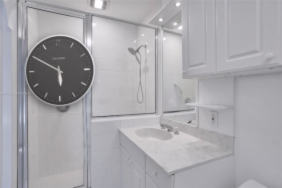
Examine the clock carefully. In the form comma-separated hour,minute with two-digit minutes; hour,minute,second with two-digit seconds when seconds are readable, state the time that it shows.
5,50
